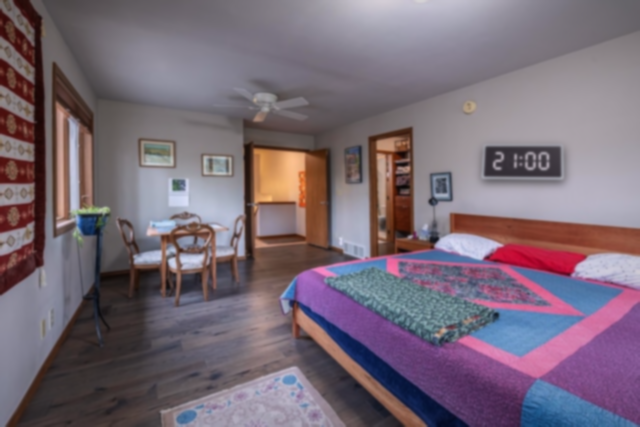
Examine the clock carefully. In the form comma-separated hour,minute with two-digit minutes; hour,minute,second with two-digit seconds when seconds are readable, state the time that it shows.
21,00
